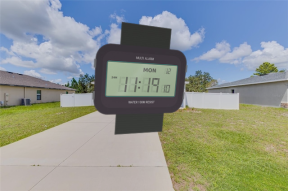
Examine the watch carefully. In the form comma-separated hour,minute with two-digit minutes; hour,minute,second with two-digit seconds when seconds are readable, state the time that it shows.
11,19,10
